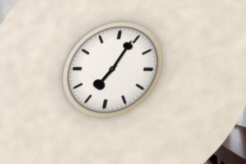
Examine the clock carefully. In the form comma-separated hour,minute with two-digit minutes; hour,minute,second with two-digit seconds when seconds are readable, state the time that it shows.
7,04
